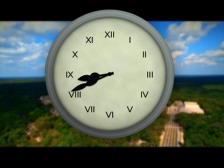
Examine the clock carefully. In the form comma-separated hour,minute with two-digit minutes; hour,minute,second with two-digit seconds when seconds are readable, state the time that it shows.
8,41
